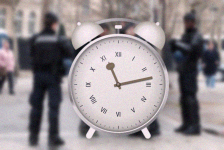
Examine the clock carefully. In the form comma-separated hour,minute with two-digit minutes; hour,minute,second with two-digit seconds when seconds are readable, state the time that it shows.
11,13
